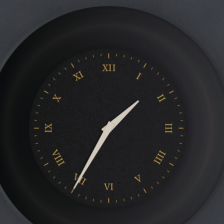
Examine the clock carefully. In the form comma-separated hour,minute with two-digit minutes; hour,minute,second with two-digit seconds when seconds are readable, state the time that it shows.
1,35
